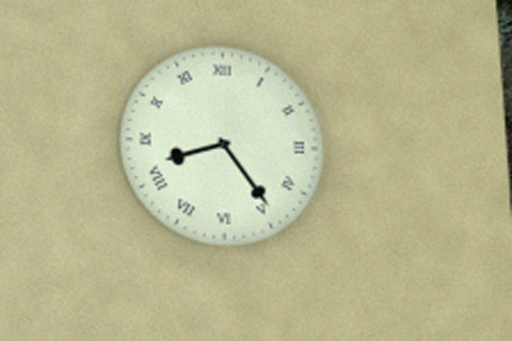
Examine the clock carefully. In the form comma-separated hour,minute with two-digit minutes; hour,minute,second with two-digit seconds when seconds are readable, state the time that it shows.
8,24
